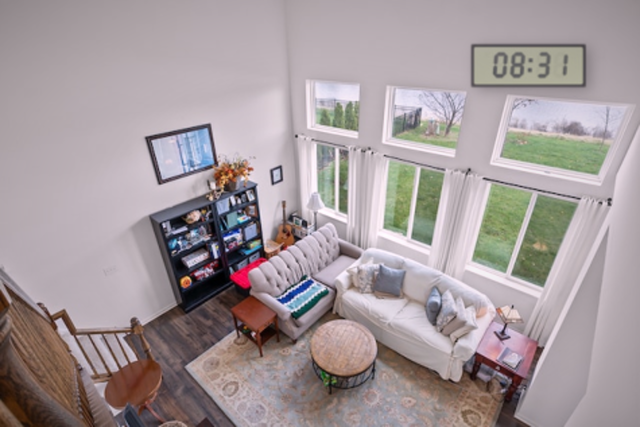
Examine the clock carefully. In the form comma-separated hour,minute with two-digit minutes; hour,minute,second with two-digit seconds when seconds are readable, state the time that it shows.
8,31
